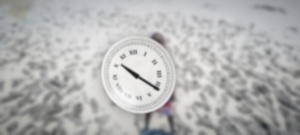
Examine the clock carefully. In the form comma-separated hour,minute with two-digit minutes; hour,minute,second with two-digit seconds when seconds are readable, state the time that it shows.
10,21
